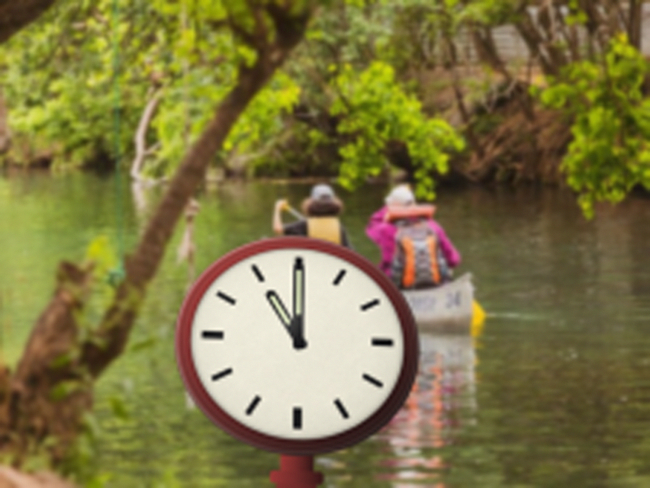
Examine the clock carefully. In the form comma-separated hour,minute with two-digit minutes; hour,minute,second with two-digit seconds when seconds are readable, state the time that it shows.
11,00
